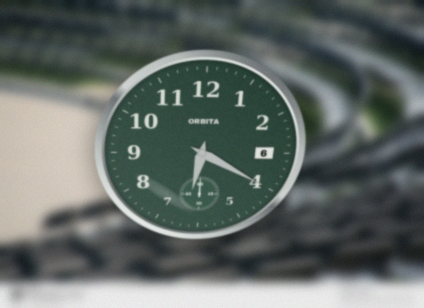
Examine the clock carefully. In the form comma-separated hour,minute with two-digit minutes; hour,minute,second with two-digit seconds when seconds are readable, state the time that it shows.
6,20
